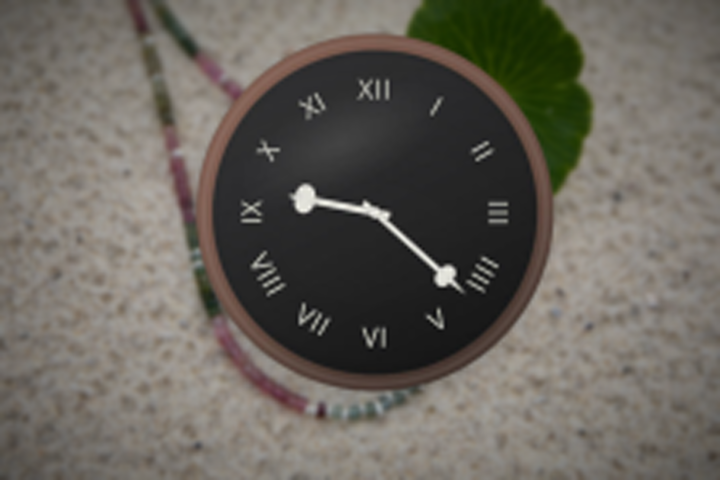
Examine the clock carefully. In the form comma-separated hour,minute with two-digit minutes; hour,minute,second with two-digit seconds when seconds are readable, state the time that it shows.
9,22
